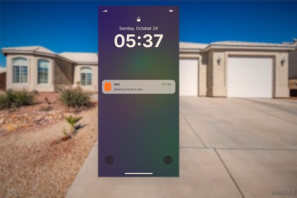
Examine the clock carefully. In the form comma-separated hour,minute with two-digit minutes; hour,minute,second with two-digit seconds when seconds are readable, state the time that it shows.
5,37
